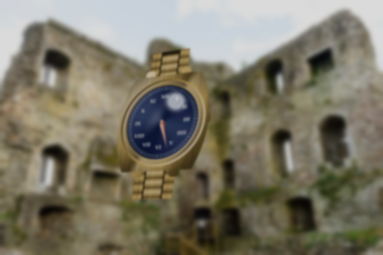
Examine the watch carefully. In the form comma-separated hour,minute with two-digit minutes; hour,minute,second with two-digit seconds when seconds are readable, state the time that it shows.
5,27
